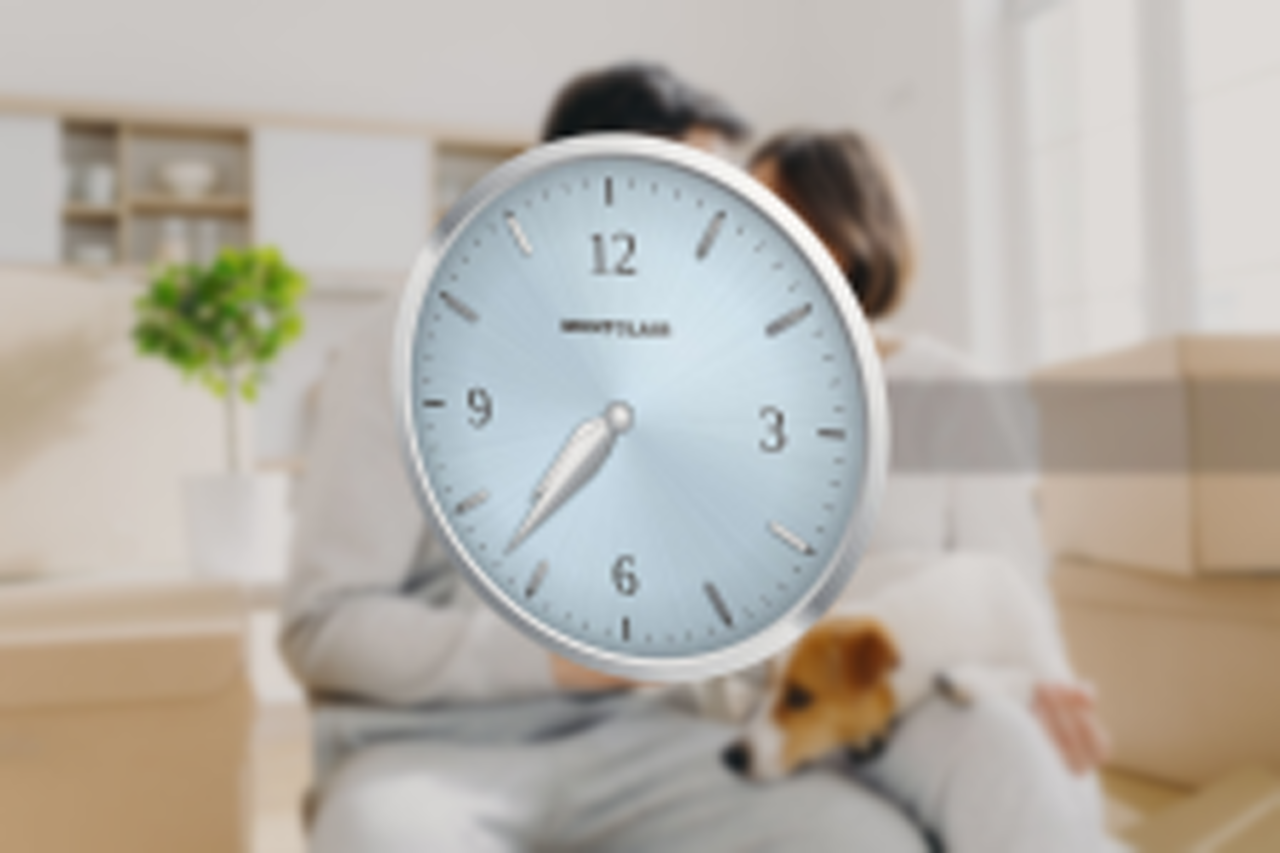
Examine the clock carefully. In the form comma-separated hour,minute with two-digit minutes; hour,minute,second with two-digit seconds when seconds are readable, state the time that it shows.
7,37
